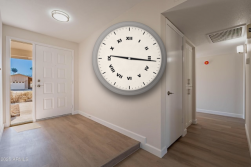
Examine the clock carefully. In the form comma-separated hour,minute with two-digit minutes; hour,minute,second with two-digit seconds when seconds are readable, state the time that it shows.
9,16
